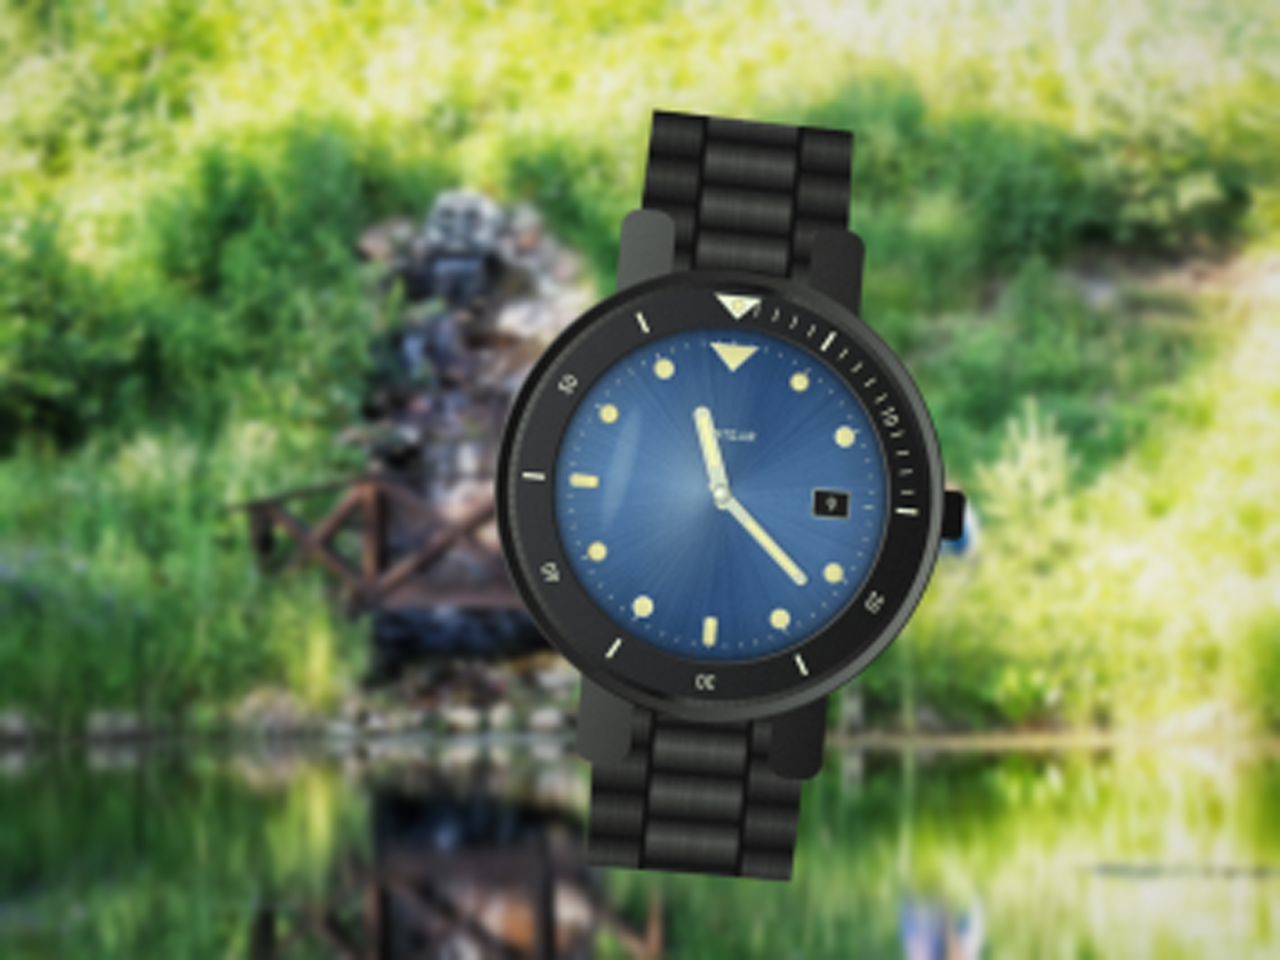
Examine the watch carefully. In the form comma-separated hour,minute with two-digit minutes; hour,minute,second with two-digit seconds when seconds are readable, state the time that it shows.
11,22
